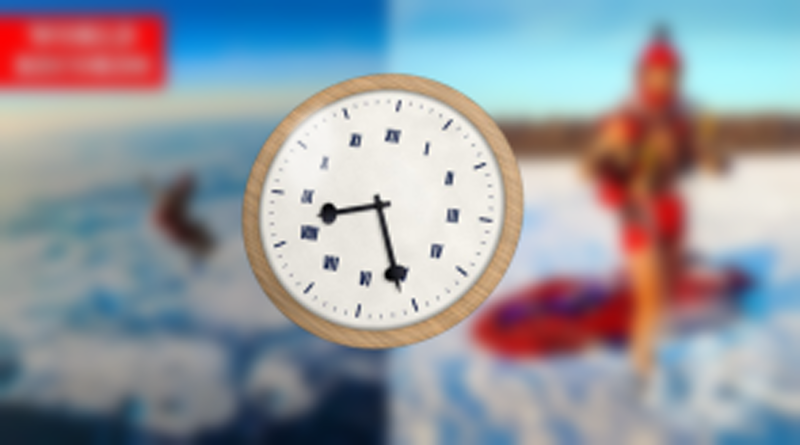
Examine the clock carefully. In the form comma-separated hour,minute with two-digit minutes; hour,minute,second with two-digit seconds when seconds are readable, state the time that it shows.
8,26
